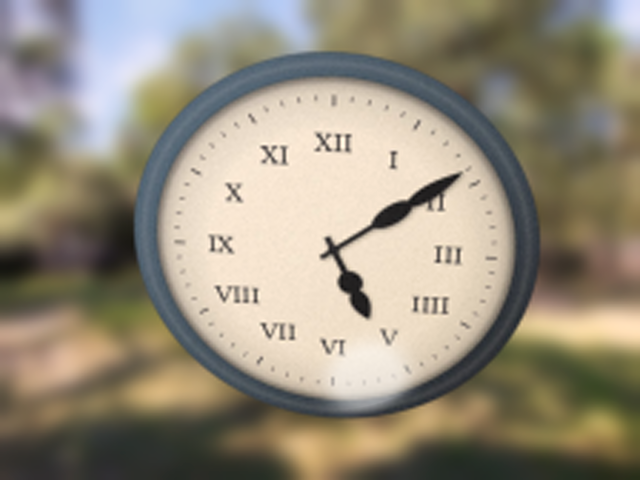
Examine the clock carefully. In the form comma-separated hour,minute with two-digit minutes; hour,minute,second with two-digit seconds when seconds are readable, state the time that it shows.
5,09
